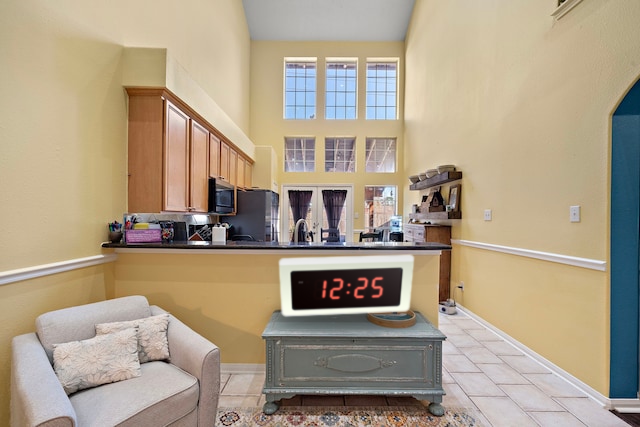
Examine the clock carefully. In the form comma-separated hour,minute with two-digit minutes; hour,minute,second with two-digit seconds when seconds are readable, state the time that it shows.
12,25
